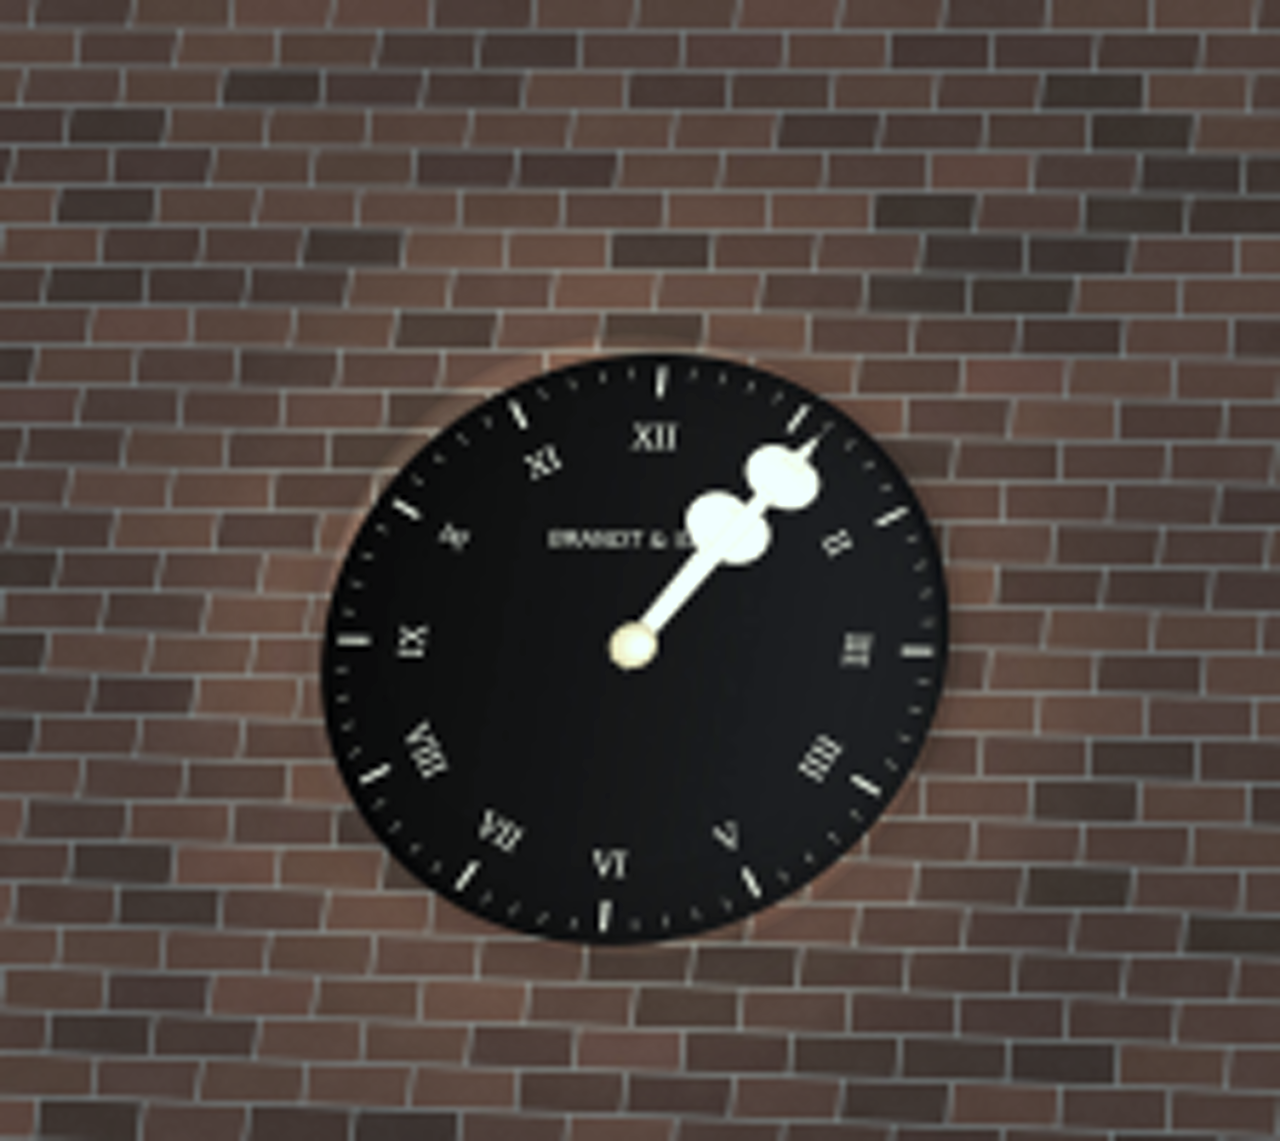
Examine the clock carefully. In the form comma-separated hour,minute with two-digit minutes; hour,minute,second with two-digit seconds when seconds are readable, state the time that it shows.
1,06
